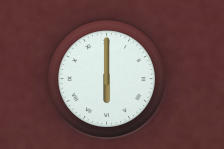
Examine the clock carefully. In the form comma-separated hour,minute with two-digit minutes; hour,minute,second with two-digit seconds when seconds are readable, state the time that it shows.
6,00
